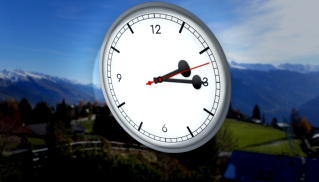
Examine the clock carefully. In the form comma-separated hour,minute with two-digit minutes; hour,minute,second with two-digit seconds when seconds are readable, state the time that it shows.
2,15,12
